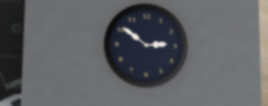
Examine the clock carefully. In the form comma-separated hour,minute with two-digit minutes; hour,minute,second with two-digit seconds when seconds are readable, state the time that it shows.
2,51
